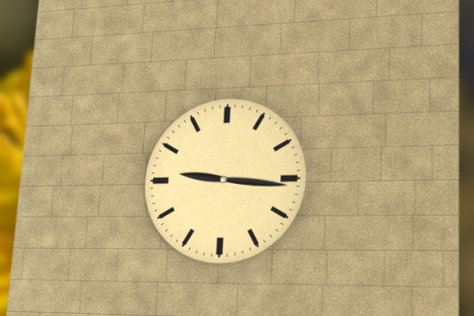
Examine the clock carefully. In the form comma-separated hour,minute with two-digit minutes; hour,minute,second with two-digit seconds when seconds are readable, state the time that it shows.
9,16
